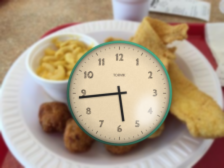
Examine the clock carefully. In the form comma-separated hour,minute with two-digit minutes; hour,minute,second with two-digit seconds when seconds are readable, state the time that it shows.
5,44
